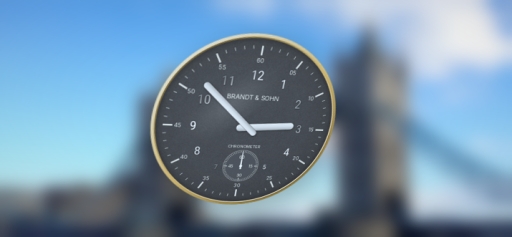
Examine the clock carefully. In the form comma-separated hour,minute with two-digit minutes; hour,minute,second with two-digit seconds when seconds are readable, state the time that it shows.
2,52
